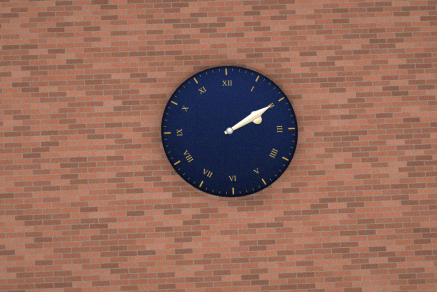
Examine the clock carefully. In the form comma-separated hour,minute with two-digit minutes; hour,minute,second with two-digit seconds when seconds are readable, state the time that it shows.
2,10
